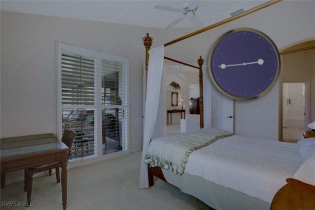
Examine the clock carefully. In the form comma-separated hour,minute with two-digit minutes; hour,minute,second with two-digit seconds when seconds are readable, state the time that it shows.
2,44
